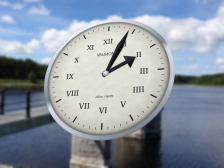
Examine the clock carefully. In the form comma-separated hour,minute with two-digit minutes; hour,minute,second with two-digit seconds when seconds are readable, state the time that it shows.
2,04
